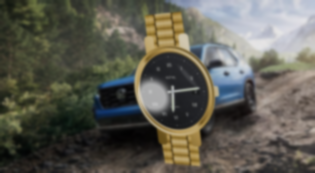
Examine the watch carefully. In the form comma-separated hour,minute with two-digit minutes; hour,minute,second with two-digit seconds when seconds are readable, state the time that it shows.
6,14
